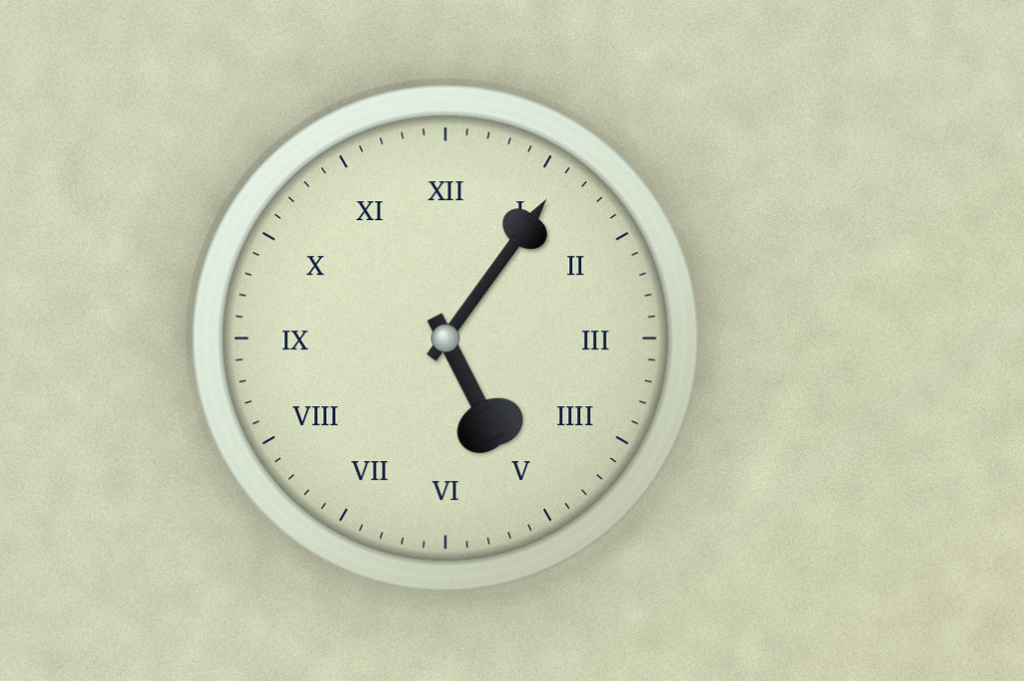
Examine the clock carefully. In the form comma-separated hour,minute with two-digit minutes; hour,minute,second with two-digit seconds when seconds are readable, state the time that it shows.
5,06
